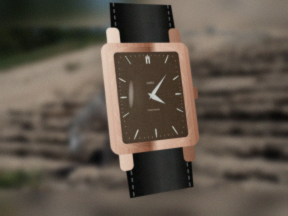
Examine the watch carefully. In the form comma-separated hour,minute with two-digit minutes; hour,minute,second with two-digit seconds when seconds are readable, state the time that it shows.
4,07
